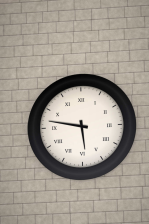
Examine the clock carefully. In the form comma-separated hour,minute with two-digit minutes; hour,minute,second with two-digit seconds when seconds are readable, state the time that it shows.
5,47
